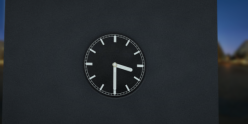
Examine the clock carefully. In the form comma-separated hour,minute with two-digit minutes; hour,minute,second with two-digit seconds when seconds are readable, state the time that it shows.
3,30
